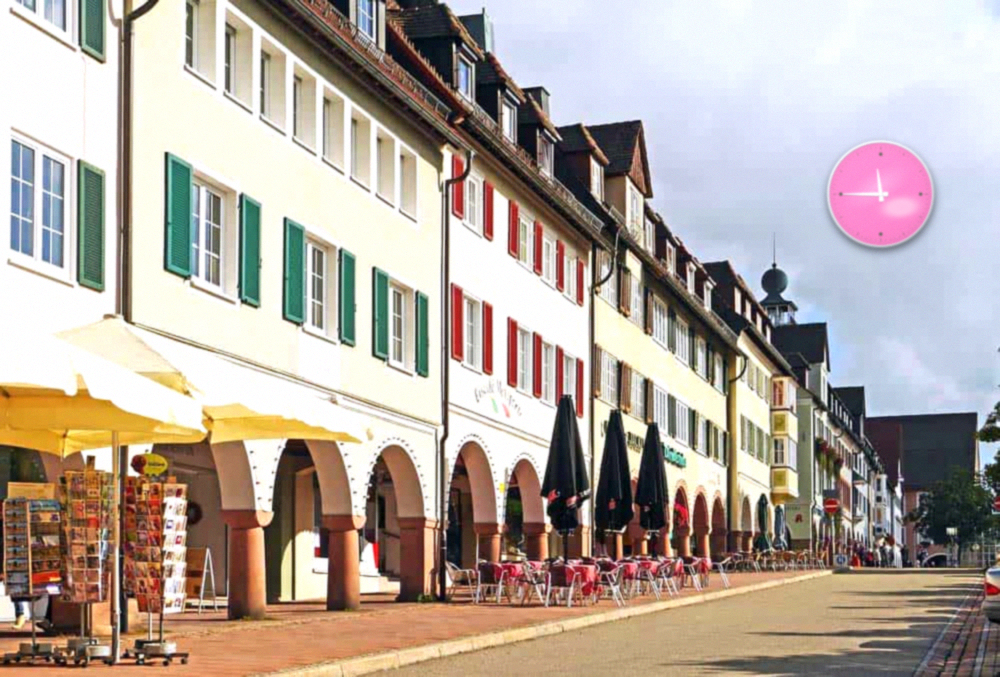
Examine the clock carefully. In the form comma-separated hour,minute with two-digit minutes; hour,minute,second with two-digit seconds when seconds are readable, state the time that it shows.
11,45
